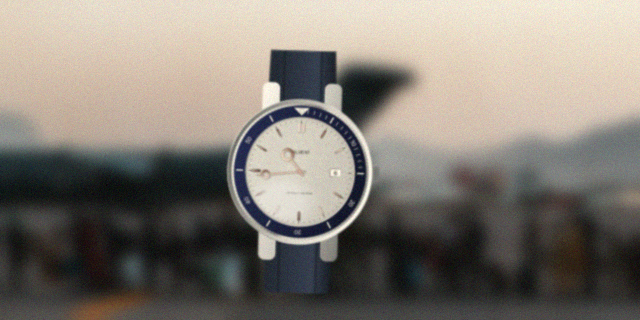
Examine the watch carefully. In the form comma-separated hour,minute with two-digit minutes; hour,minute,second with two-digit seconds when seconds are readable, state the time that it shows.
10,44
